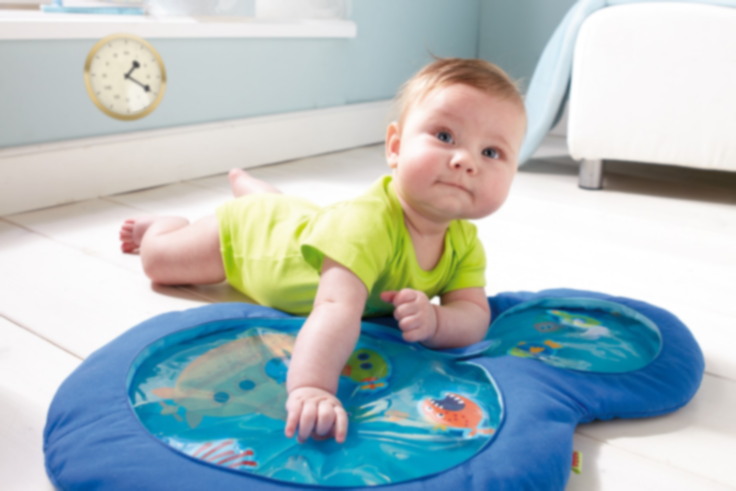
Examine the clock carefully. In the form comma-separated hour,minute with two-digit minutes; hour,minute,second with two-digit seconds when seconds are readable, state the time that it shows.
1,20
